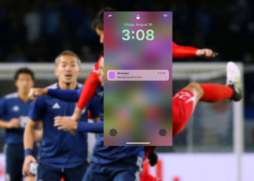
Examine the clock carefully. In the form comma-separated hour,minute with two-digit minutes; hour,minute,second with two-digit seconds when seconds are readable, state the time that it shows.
3,08
